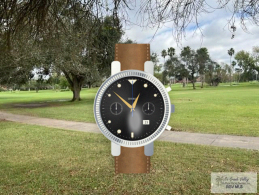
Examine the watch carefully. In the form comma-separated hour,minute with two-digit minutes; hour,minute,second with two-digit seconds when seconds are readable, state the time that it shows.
12,52
